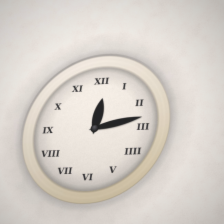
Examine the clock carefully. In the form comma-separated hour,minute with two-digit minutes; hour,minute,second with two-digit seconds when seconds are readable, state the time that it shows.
12,13
